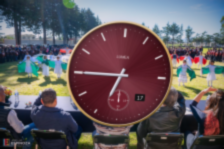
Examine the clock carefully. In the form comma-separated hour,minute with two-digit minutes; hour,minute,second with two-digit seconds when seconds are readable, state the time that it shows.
6,45
